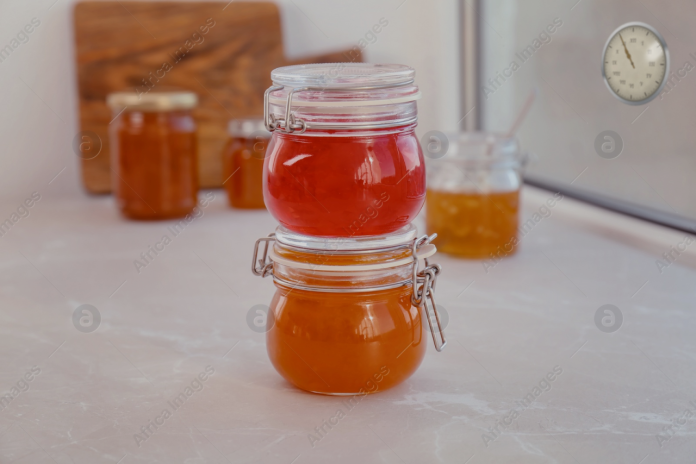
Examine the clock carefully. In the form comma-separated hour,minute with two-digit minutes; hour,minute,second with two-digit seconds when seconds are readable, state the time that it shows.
10,55
